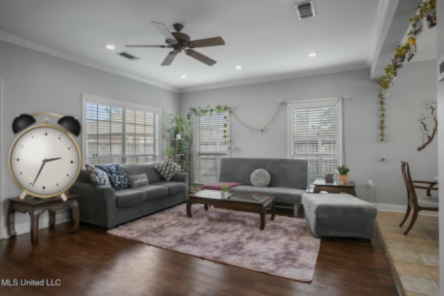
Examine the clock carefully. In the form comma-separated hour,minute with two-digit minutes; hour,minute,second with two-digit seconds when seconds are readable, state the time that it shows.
2,34
